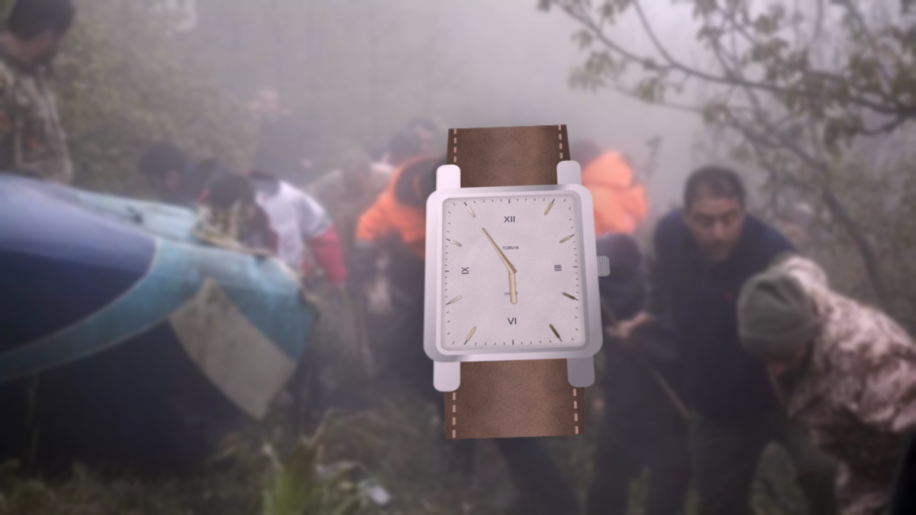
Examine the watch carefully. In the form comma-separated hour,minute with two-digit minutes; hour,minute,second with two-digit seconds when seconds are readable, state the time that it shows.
5,55
